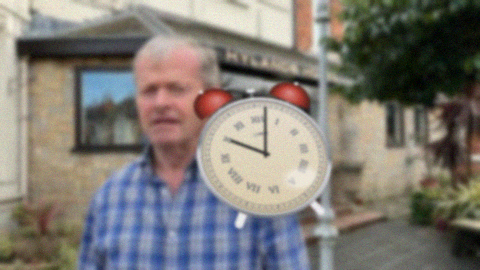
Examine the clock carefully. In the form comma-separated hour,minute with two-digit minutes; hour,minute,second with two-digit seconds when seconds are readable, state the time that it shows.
10,02
